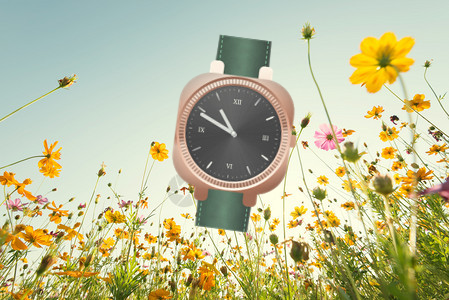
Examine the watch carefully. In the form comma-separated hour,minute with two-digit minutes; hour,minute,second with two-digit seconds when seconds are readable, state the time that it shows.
10,49
